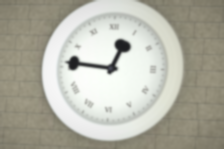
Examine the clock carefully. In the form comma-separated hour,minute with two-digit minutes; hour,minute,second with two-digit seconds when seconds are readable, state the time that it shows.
12,46
